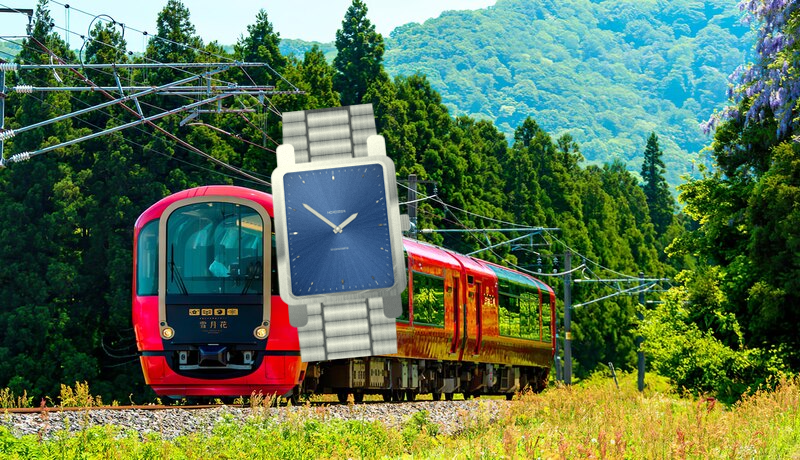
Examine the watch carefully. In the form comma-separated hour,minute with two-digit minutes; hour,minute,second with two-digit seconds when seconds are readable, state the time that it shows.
1,52
